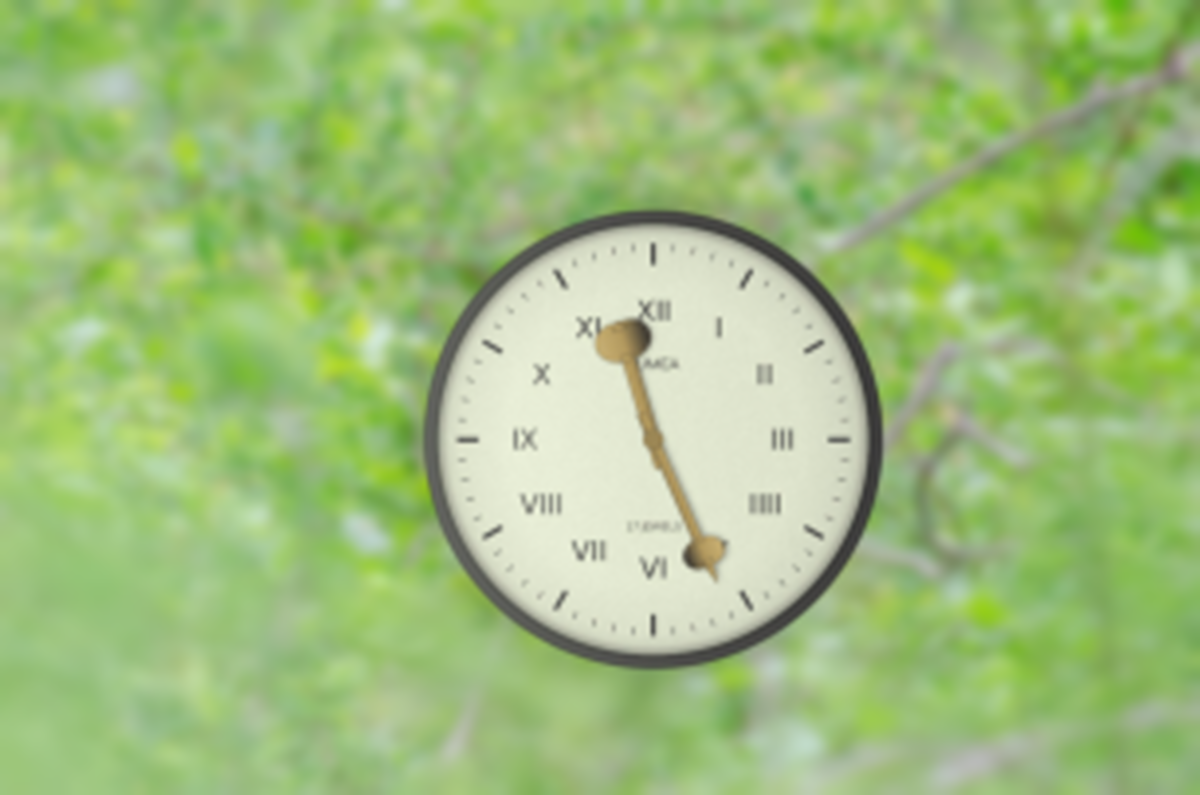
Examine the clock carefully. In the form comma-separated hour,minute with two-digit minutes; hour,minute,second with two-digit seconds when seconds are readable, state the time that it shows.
11,26
